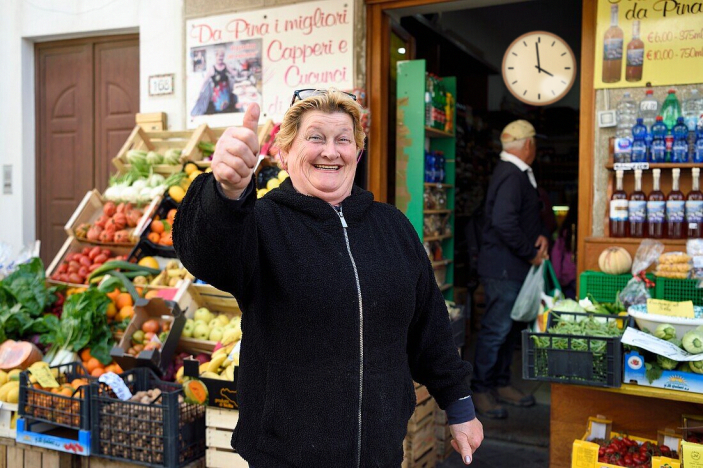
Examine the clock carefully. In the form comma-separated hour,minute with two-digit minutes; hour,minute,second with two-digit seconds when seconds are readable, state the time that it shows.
3,59
